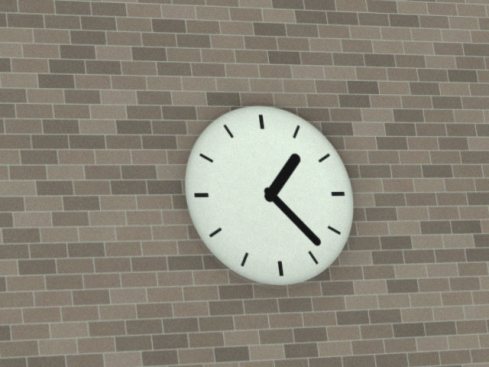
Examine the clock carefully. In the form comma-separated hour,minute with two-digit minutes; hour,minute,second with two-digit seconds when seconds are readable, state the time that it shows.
1,23
